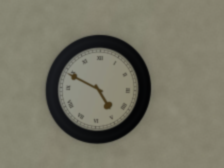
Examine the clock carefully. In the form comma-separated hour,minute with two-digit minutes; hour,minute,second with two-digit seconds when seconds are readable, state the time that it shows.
4,49
